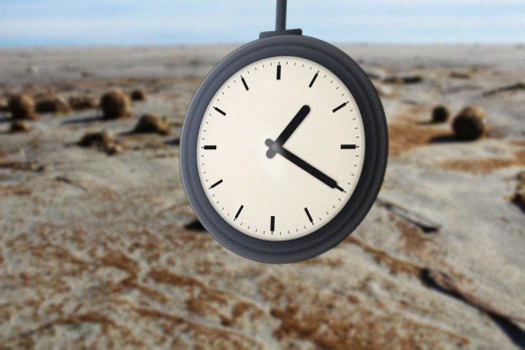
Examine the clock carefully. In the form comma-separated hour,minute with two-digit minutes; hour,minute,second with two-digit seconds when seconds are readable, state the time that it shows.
1,20
